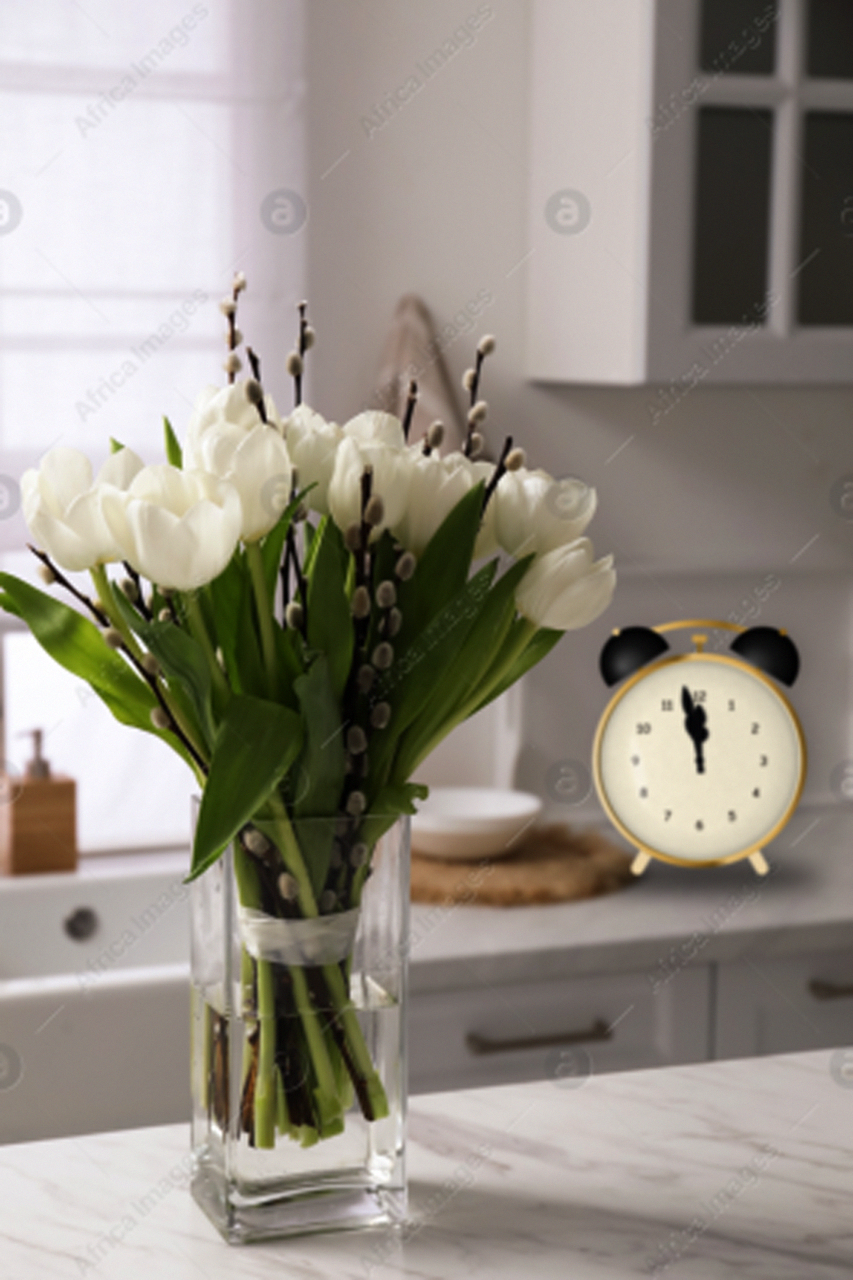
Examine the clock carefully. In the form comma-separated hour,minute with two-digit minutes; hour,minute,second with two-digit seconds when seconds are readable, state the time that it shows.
11,58
